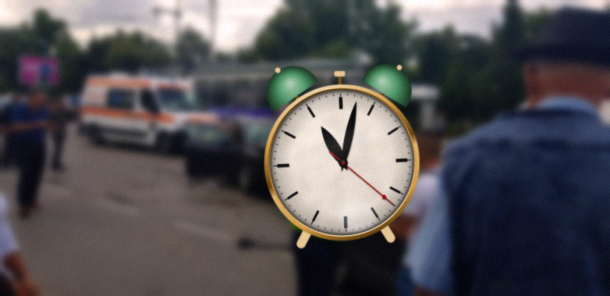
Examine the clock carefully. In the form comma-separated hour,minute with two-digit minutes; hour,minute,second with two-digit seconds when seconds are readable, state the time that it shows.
11,02,22
